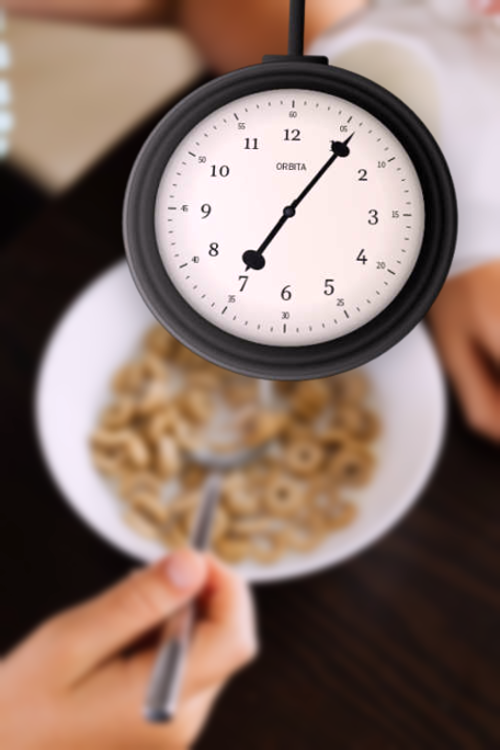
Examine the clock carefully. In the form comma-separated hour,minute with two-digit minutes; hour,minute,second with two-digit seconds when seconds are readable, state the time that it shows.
7,06
